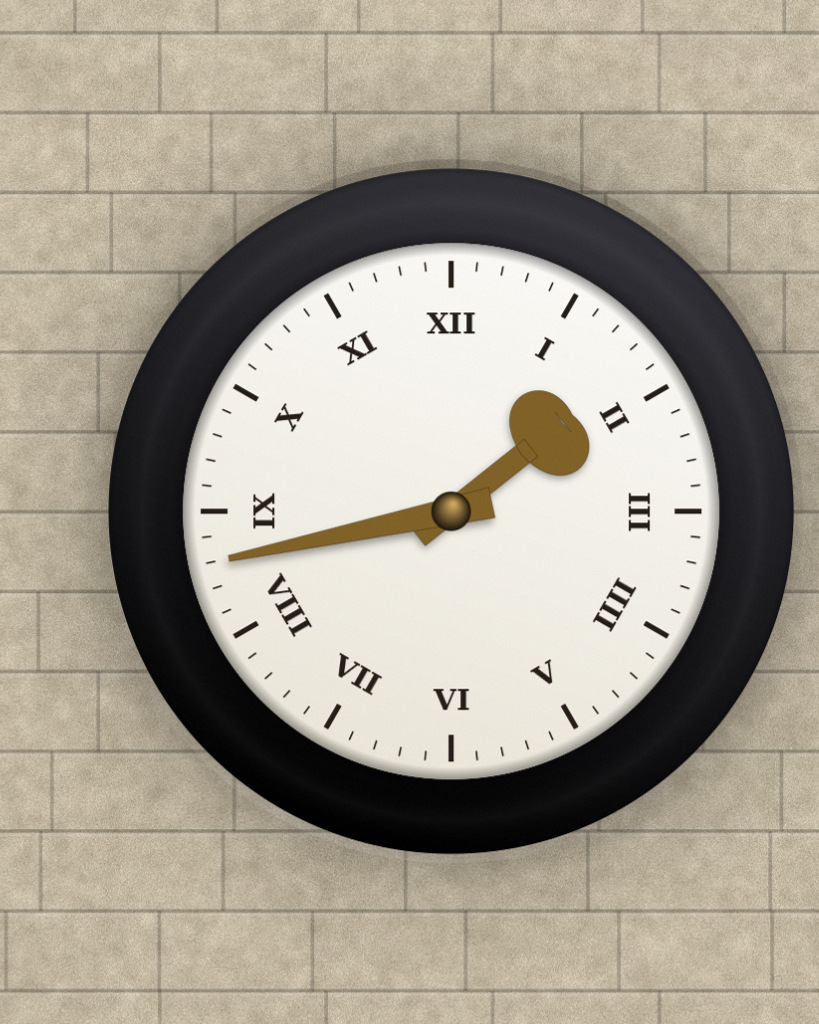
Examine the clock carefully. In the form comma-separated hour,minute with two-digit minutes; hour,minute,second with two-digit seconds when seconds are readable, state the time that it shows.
1,43
